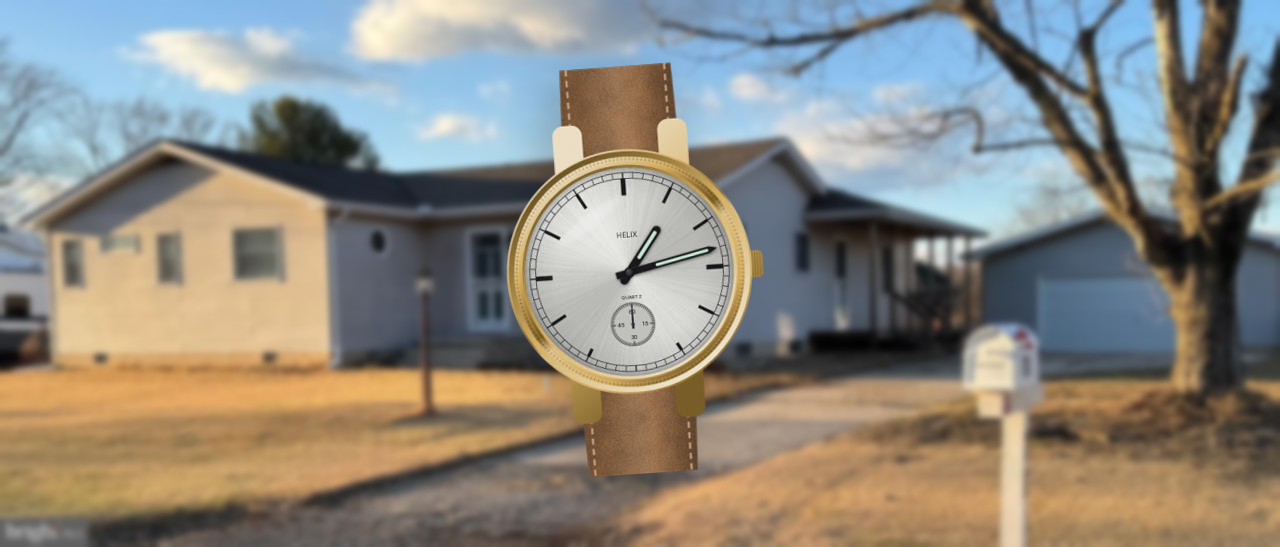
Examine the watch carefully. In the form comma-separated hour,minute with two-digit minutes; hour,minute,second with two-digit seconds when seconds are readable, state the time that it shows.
1,13
